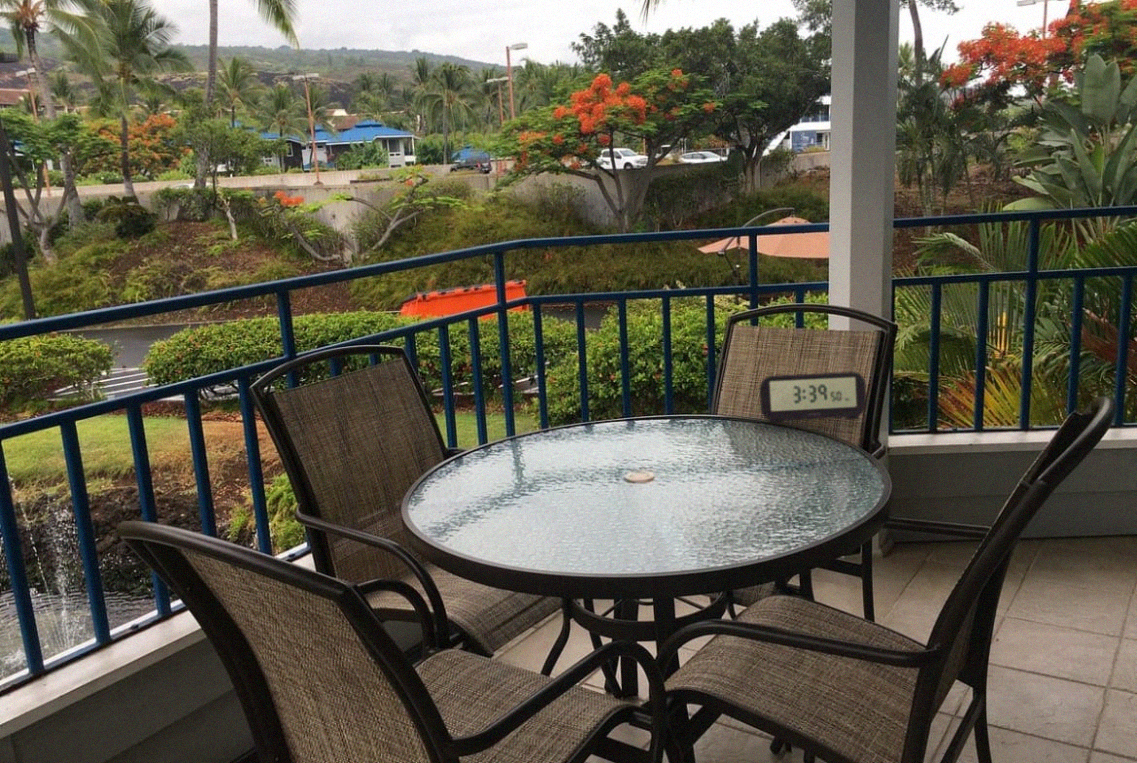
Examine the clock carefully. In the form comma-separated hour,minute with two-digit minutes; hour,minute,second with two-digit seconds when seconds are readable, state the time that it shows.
3,39
